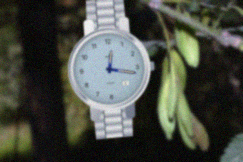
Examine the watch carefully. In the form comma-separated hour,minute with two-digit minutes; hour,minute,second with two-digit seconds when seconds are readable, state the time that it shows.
12,17
